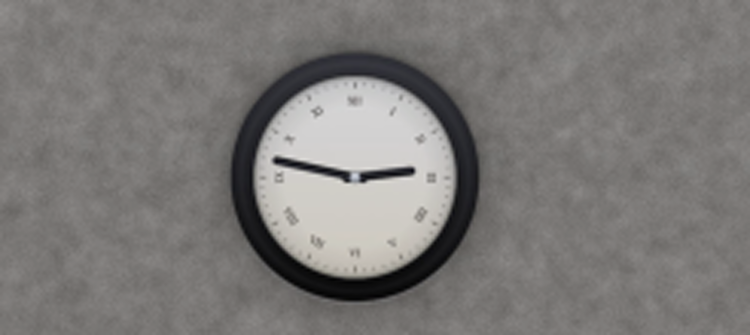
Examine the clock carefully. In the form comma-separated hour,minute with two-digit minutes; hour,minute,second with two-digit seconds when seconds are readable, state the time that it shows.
2,47
